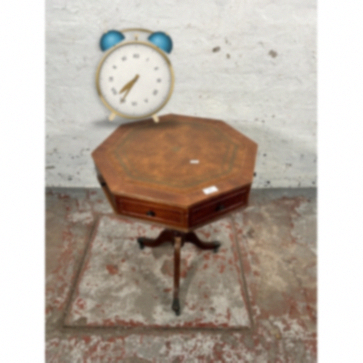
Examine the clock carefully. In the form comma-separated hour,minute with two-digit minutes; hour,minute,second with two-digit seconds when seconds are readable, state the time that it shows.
7,35
